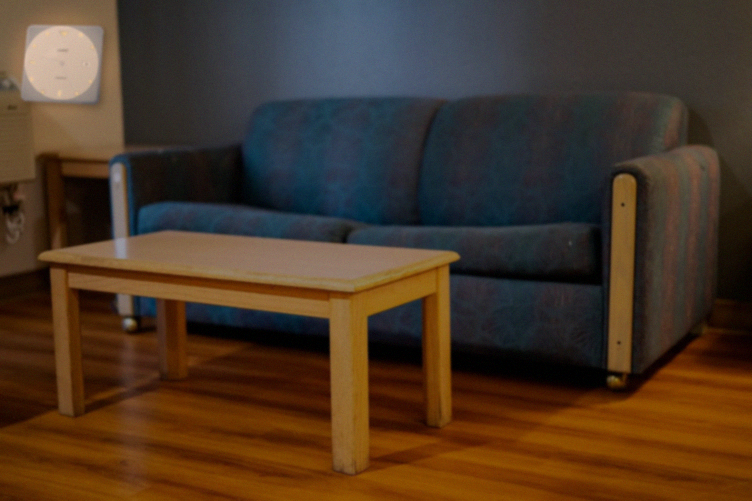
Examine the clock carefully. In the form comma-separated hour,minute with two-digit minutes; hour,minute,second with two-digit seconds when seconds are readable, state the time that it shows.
9,25
